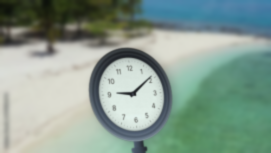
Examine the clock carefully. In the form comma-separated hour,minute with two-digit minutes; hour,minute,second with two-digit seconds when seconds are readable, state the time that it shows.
9,09
